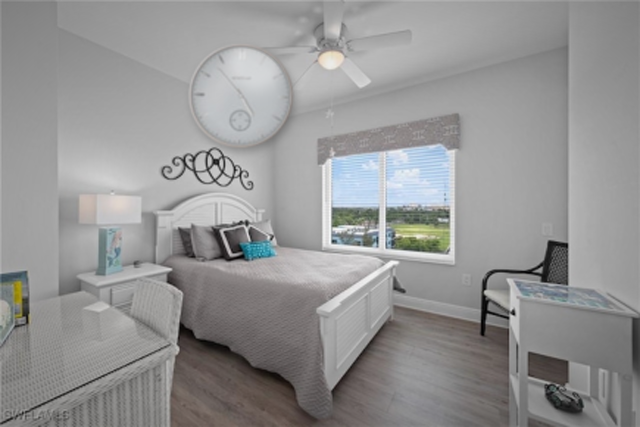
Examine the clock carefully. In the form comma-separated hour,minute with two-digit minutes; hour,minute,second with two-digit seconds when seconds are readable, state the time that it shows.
4,53
